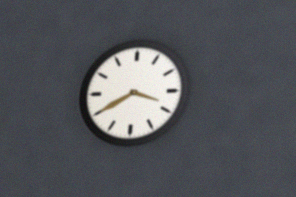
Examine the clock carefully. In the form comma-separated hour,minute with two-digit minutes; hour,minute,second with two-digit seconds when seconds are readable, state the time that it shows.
3,40
